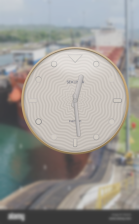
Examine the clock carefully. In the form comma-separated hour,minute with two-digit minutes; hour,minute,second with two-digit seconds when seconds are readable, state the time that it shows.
12,29
